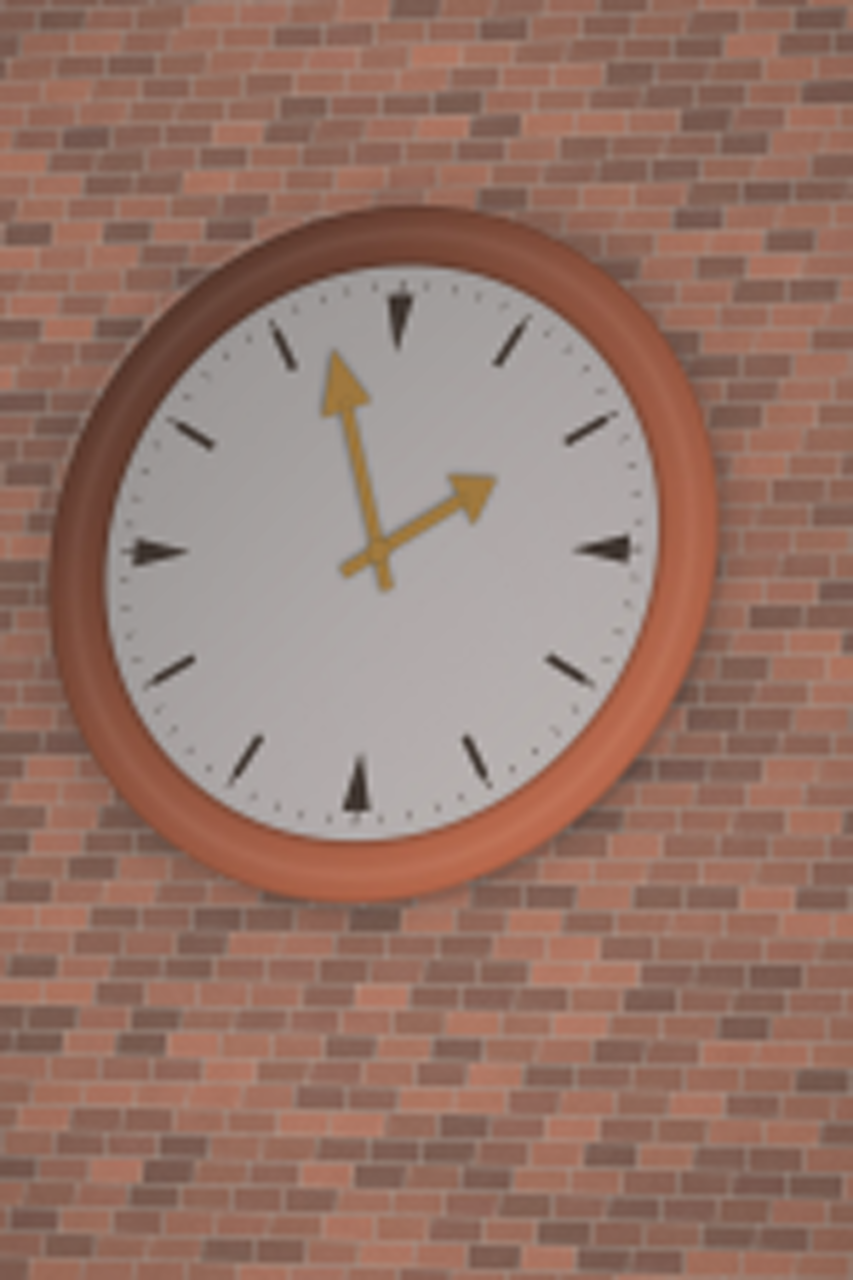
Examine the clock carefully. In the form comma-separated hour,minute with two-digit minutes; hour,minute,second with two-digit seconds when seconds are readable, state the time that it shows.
1,57
